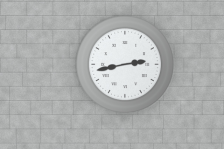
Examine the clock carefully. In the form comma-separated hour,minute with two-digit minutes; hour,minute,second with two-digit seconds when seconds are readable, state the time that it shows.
2,43
